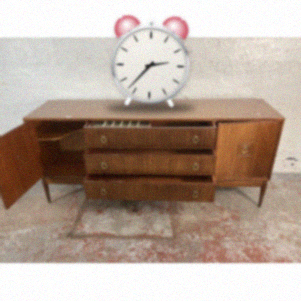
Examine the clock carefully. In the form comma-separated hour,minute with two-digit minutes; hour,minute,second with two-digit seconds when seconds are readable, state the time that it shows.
2,37
